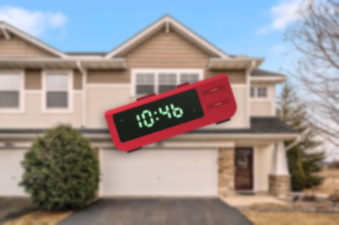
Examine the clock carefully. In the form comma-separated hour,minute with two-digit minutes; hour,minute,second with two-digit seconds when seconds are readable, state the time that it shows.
10,46
